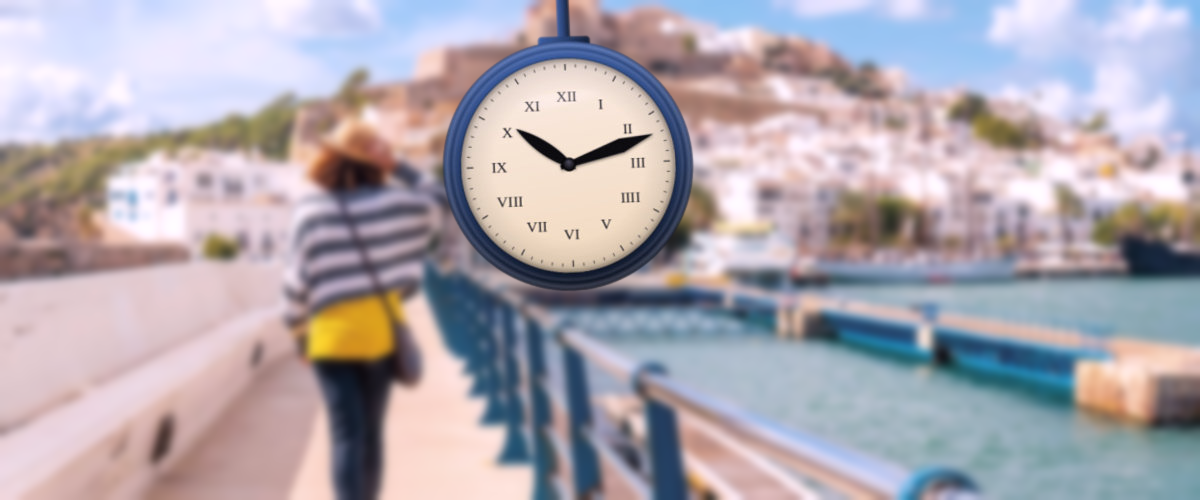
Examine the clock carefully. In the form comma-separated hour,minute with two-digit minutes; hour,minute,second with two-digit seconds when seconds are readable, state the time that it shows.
10,12
